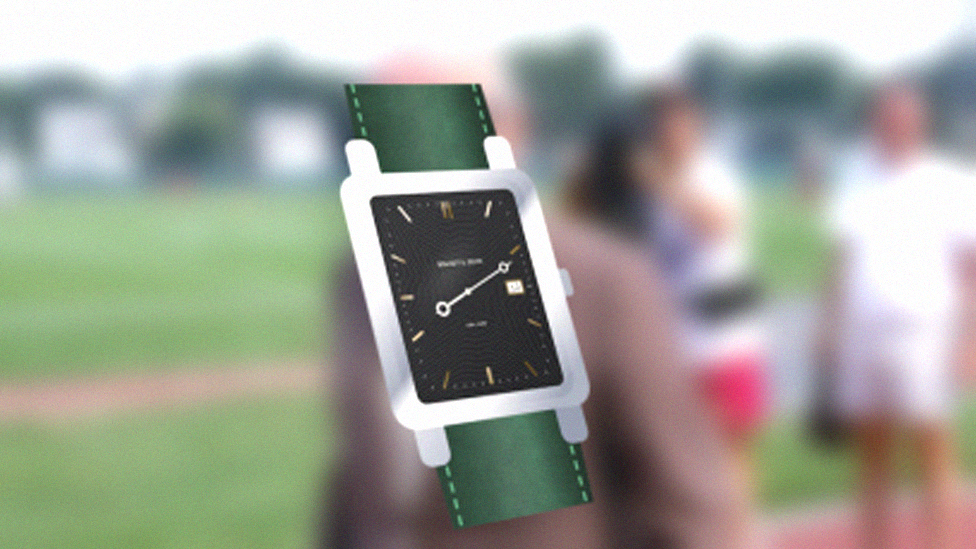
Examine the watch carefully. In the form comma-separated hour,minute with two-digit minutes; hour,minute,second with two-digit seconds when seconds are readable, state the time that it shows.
8,11
